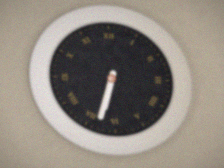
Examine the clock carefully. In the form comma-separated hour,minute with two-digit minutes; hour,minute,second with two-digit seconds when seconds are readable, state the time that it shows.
6,33
